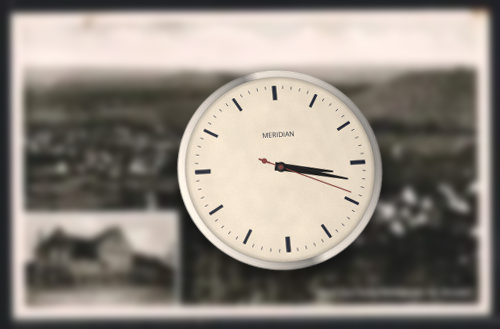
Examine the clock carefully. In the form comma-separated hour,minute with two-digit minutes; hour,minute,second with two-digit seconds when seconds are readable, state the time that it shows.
3,17,19
